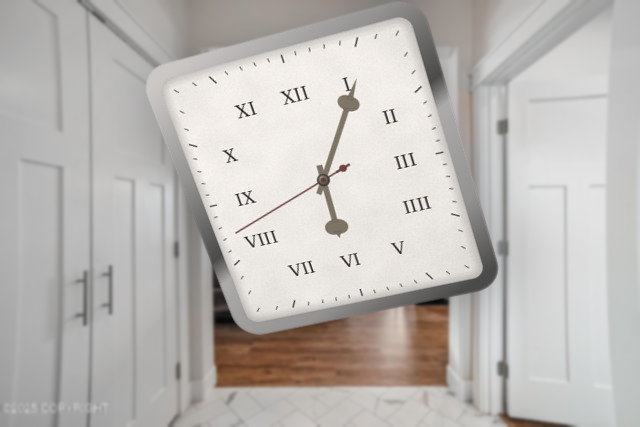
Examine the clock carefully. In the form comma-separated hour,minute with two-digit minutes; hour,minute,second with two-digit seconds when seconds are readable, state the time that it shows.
6,05,42
